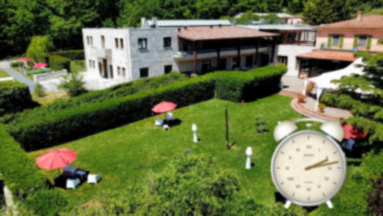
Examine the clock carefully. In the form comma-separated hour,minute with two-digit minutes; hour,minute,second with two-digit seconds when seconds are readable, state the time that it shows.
2,13
